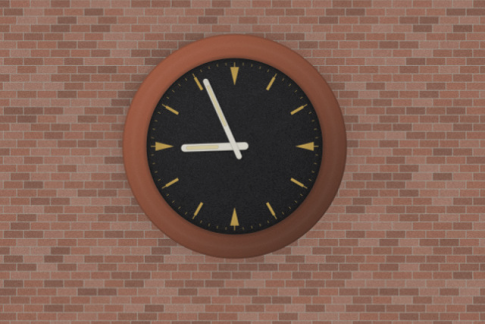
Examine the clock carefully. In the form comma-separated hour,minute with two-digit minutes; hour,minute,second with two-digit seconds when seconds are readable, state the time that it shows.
8,56
